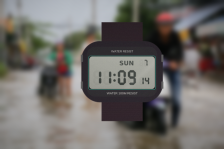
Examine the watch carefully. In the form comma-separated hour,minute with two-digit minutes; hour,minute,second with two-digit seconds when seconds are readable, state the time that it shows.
11,09,14
